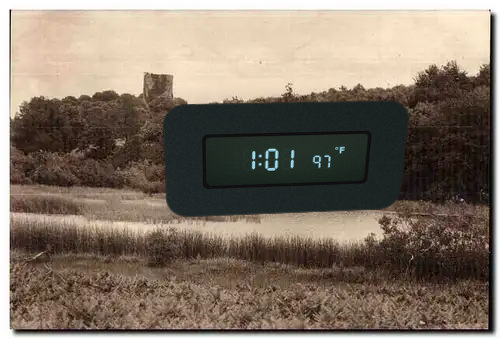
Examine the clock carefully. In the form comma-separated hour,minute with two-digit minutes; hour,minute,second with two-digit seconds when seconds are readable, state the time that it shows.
1,01
